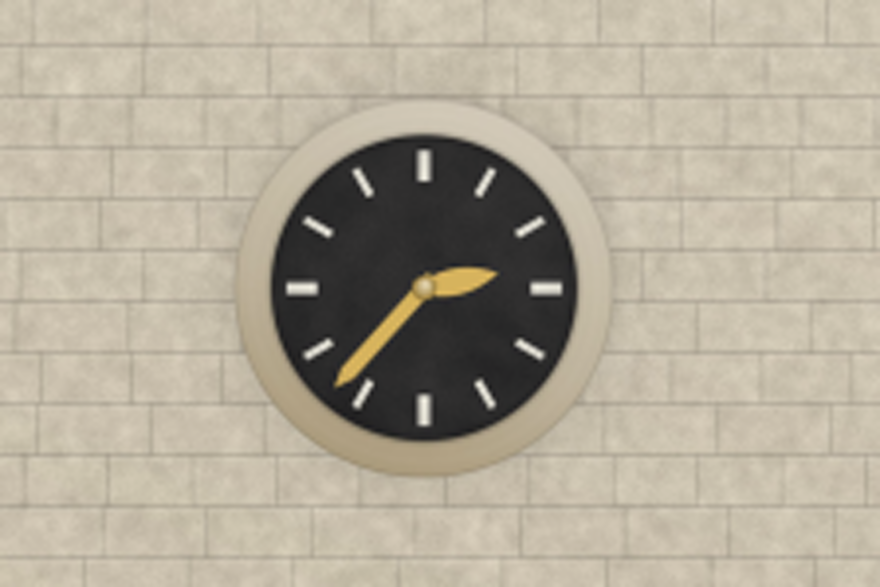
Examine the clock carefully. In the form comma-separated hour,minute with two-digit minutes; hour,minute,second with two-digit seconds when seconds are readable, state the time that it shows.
2,37
